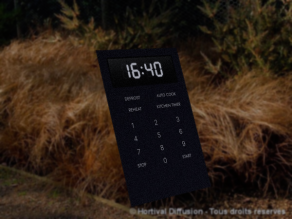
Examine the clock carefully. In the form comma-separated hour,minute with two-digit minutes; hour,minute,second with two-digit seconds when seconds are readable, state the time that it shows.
16,40
